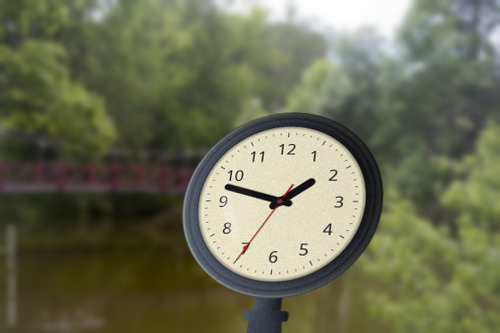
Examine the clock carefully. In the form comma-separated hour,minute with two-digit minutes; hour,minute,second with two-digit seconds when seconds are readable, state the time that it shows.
1,47,35
